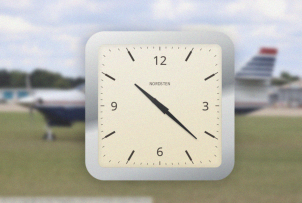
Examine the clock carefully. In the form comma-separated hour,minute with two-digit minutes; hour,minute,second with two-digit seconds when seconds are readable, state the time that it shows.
10,22
